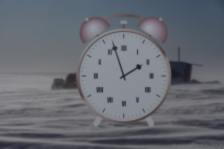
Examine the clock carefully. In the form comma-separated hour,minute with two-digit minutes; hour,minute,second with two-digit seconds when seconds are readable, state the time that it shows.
1,57
